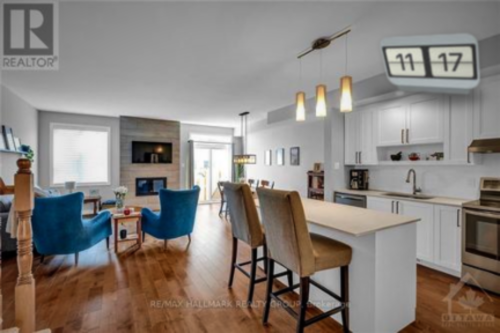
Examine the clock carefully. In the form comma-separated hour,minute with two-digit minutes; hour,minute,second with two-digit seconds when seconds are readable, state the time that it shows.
11,17
